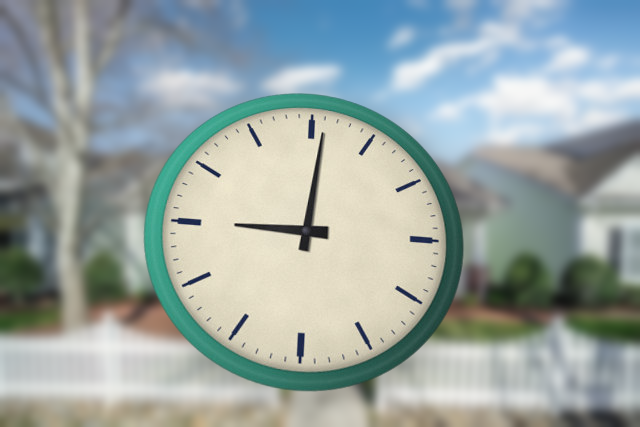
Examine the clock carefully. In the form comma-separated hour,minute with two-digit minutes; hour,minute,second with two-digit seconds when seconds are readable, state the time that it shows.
9,01
